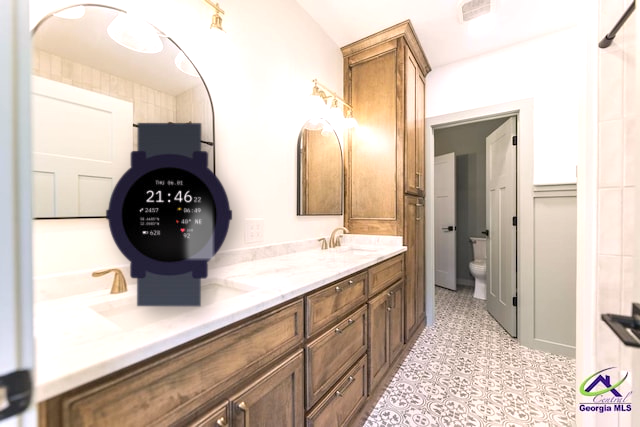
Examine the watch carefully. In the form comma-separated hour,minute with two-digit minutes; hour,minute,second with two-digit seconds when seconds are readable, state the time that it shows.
21,46
